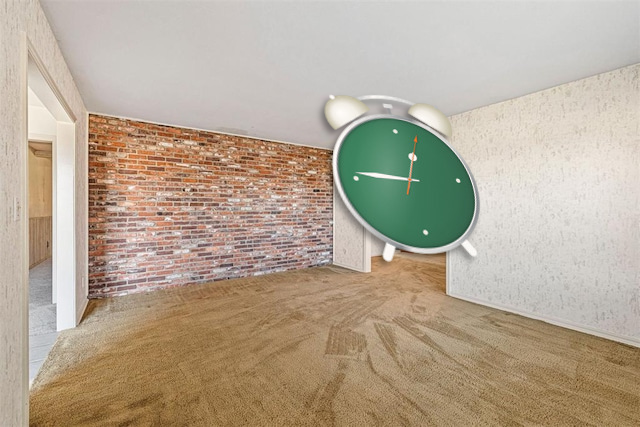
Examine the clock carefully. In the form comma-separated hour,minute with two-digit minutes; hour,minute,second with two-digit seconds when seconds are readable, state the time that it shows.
12,46,04
